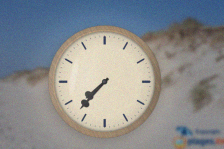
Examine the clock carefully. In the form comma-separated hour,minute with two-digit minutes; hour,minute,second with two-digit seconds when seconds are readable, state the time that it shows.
7,37
